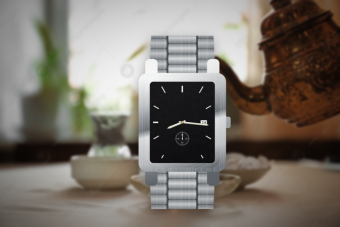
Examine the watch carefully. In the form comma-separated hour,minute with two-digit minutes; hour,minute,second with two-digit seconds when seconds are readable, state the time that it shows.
8,16
